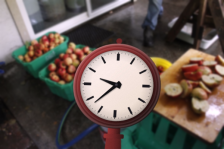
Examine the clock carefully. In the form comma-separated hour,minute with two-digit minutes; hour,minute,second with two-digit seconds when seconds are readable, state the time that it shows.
9,38
